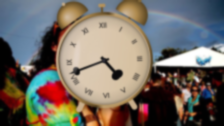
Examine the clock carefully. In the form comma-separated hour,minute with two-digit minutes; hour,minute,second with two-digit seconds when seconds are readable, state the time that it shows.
4,42
